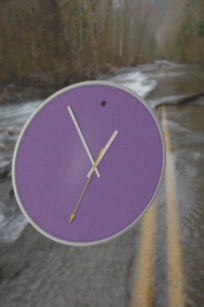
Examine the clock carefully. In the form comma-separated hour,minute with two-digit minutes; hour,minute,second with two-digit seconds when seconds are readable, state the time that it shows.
12,54,33
